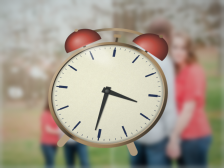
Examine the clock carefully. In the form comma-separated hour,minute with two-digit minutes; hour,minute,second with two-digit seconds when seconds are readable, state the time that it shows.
3,31
